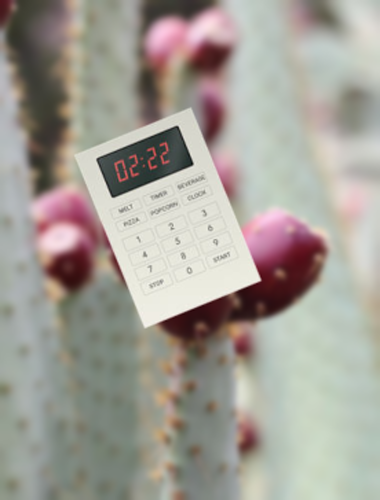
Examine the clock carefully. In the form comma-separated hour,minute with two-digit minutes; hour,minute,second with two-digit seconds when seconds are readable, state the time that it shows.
2,22
